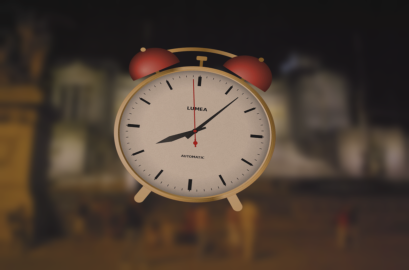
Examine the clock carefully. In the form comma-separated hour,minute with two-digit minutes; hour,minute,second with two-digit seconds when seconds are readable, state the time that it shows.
8,06,59
